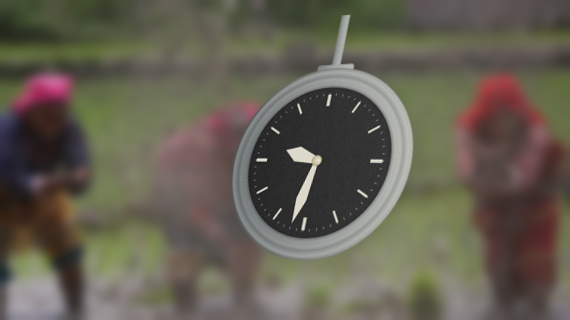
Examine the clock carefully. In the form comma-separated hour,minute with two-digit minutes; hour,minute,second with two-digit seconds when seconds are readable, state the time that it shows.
9,32
